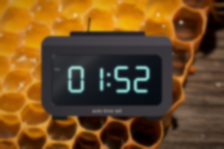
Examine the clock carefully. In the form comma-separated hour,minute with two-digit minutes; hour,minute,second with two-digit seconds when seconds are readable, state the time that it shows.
1,52
